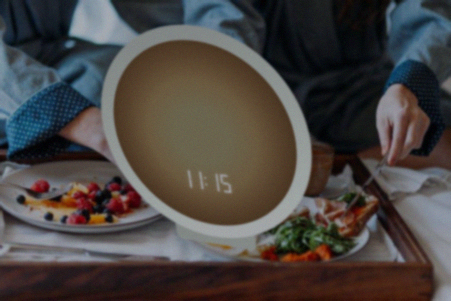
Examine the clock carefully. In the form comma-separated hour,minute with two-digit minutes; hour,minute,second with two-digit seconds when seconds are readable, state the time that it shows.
11,15
